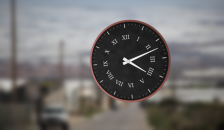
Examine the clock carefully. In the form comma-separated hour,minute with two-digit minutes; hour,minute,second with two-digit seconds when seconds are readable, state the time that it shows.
4,12
